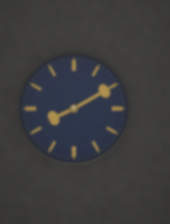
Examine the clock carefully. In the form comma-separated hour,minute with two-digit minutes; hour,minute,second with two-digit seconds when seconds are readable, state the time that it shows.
8,10
